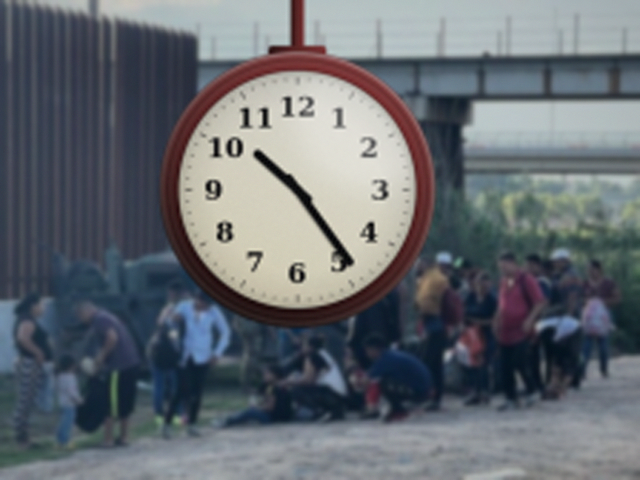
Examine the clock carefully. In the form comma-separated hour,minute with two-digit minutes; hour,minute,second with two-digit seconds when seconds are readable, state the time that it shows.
10,24
